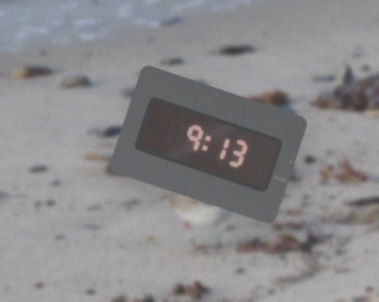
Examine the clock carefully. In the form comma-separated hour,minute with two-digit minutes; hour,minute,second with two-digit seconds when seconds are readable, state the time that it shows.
9,13
